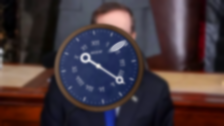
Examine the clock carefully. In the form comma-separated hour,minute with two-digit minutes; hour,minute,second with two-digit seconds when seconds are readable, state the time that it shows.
10,22
